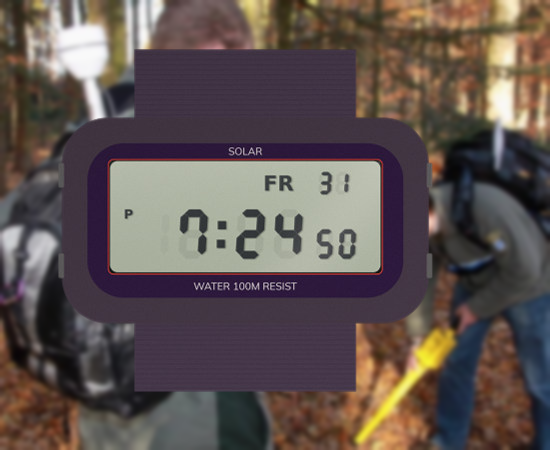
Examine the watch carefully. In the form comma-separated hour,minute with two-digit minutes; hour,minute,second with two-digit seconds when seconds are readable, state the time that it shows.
7,24,50
